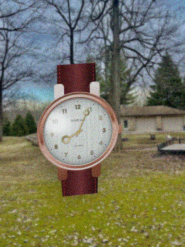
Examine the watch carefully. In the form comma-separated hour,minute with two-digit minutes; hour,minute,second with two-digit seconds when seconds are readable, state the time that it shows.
8,04
